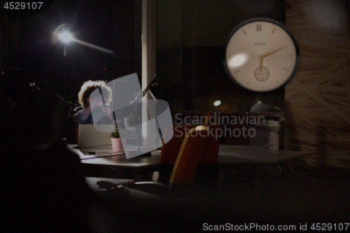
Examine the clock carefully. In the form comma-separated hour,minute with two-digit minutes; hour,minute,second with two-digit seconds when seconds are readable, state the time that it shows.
6,12
